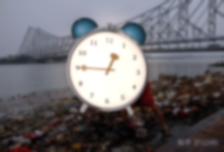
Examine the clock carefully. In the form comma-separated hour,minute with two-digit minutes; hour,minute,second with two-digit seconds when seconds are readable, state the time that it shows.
12,45
